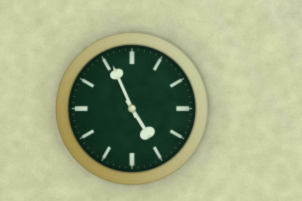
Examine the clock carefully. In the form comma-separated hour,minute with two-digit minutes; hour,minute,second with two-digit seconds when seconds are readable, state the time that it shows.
4,56
